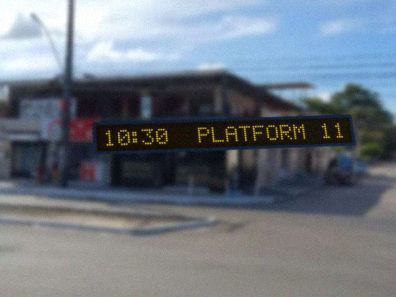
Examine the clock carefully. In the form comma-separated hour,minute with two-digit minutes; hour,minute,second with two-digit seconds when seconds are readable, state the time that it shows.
10,30
